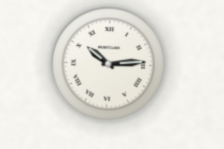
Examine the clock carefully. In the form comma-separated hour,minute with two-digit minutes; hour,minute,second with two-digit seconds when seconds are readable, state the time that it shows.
10,14
